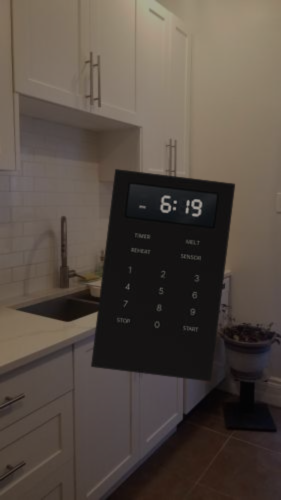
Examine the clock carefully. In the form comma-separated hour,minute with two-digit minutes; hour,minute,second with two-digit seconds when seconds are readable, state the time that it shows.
6,19
